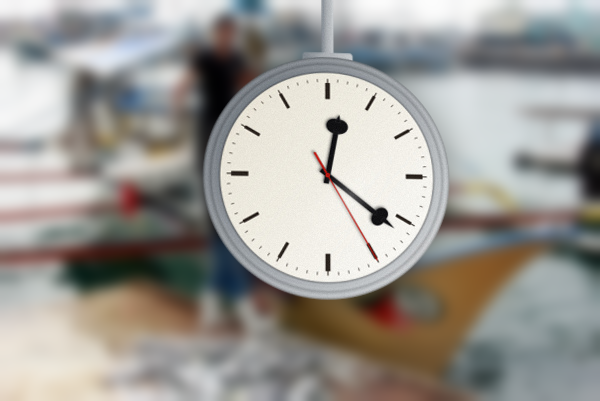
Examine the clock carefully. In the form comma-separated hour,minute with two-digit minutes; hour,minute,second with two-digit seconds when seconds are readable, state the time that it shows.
12,21,25
